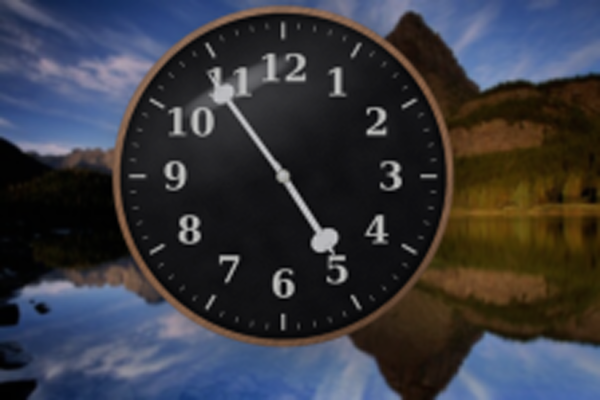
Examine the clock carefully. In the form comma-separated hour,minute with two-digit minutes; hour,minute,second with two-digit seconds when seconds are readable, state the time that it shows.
4,54
